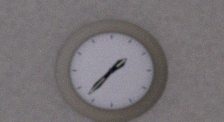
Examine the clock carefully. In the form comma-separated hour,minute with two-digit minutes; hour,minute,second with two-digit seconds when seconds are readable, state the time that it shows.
1,37
